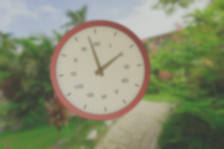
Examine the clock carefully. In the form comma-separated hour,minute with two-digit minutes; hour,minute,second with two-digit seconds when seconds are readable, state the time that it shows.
1,58
